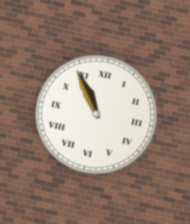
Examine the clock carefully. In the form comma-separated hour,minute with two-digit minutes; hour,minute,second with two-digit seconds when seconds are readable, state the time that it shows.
10,54
